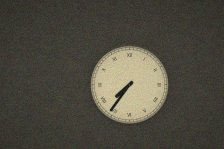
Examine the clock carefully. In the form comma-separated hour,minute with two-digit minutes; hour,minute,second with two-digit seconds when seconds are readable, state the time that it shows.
7,36
